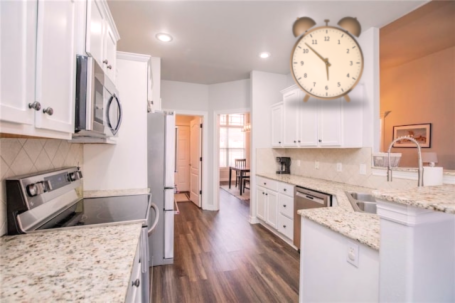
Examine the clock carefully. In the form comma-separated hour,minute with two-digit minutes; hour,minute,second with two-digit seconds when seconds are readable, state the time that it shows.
5,52
